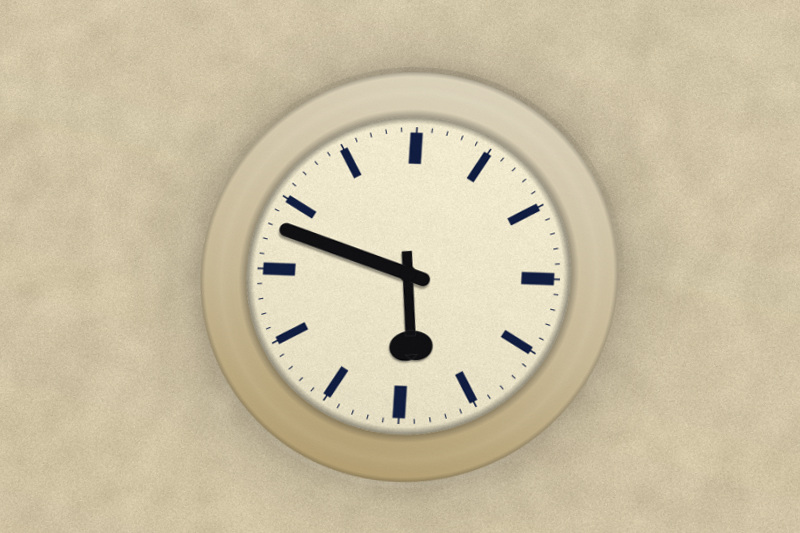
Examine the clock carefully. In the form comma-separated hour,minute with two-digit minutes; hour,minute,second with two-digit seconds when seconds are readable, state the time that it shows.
5,48
